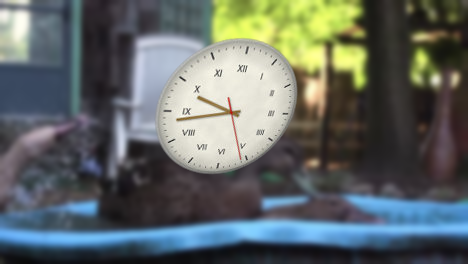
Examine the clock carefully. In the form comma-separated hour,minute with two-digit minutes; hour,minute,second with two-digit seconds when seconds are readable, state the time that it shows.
9,43,26
